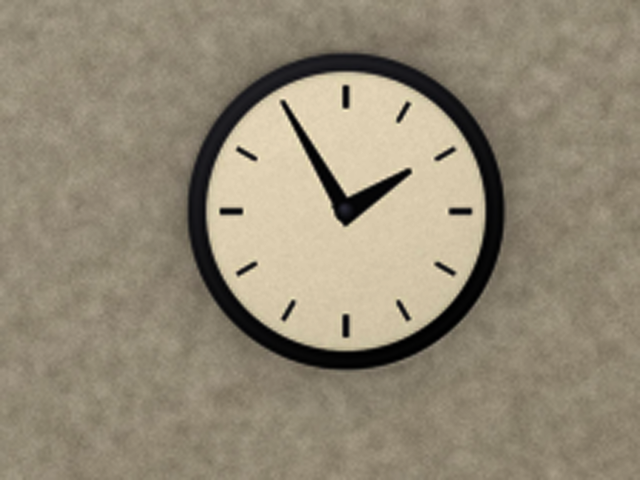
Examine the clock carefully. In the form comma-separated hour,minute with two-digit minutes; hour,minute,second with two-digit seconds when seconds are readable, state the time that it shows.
1,55
